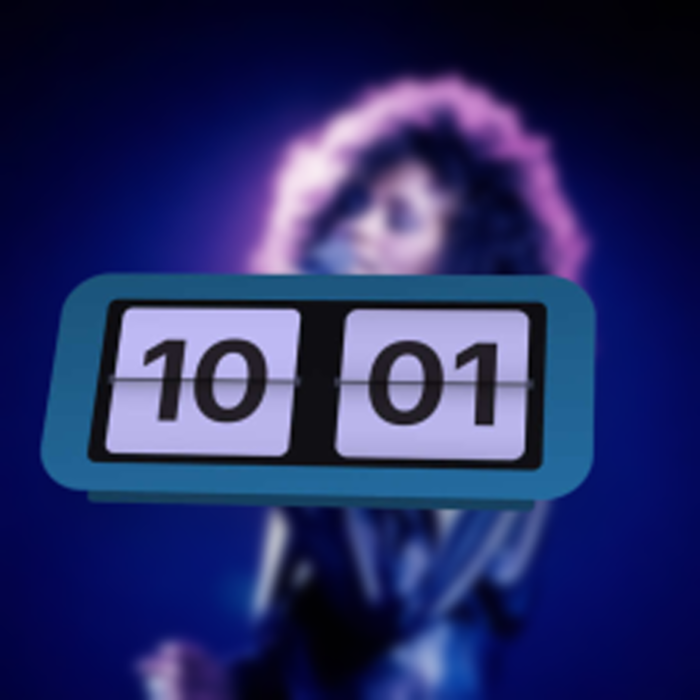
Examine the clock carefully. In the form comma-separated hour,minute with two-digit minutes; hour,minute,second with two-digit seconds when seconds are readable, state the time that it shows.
10,01
